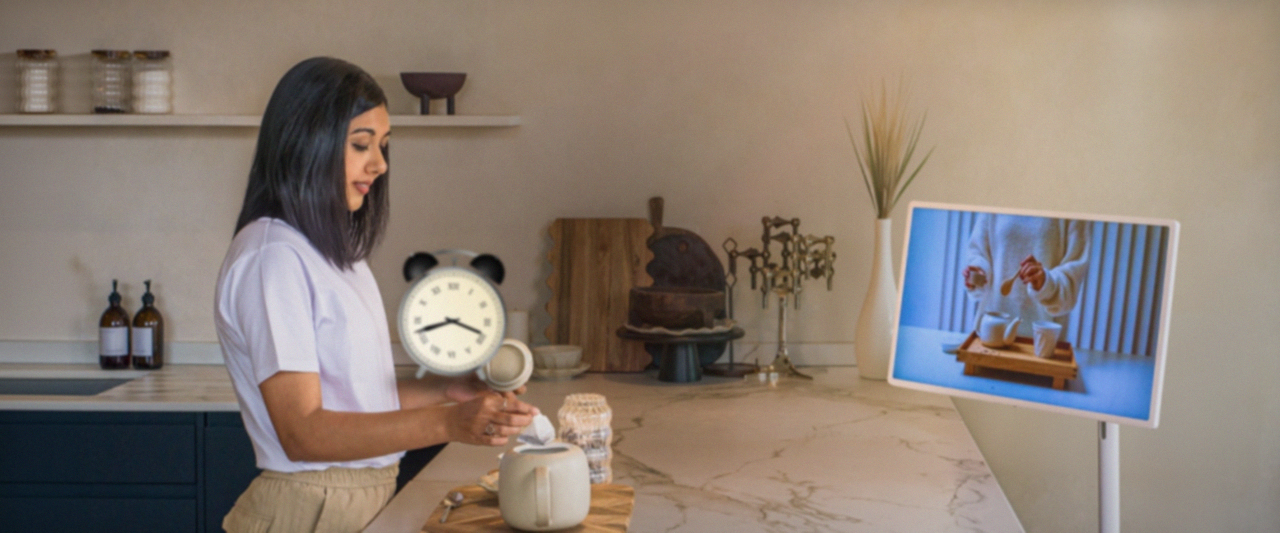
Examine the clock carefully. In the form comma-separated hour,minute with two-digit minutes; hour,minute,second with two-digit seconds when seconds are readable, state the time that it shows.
3,42
